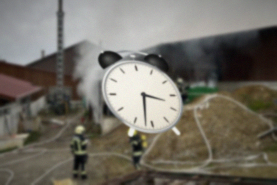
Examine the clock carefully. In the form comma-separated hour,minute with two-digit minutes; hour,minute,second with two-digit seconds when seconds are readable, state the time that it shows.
3,32
